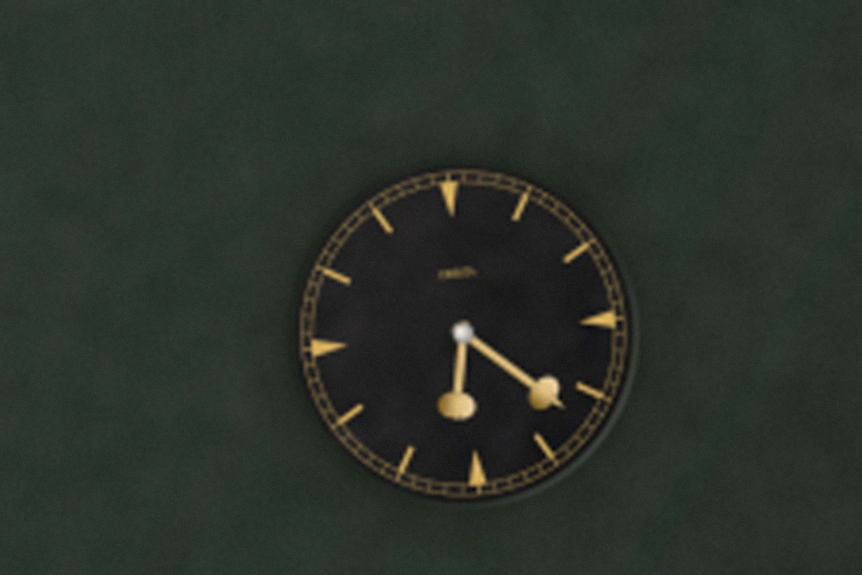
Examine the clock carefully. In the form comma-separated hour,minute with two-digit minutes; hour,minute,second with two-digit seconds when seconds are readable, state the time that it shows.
6,22
